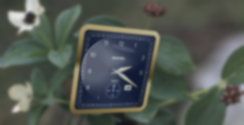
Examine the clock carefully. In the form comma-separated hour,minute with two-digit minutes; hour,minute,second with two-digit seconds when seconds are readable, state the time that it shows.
2,20
